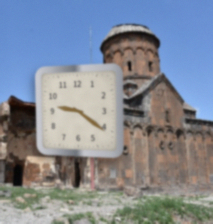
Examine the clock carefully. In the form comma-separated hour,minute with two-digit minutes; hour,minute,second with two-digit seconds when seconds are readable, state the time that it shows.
9,21
